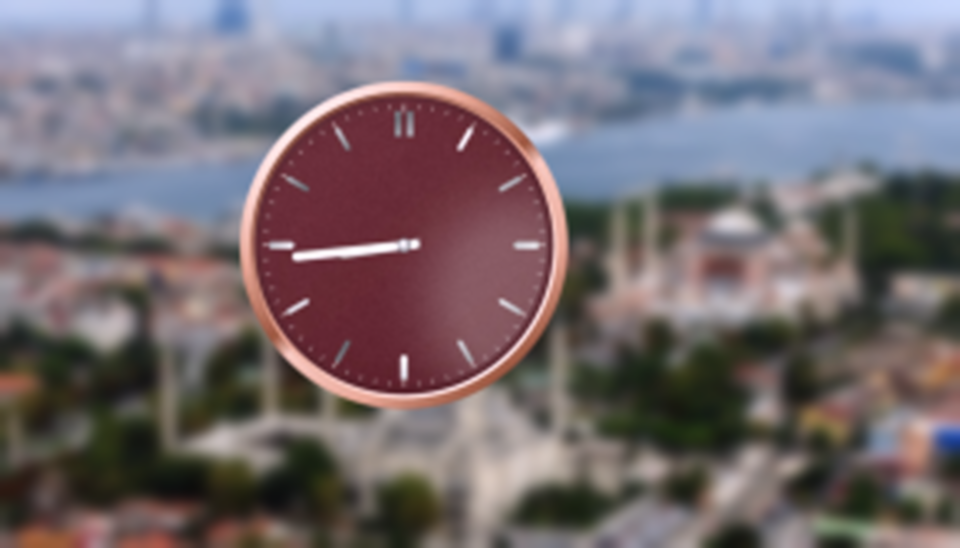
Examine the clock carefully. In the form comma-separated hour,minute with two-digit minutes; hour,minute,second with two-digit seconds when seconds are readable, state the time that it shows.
8,44
